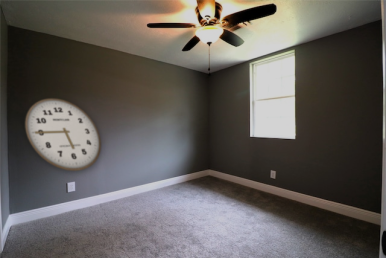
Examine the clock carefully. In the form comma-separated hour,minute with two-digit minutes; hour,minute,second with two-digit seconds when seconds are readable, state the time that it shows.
5,45
